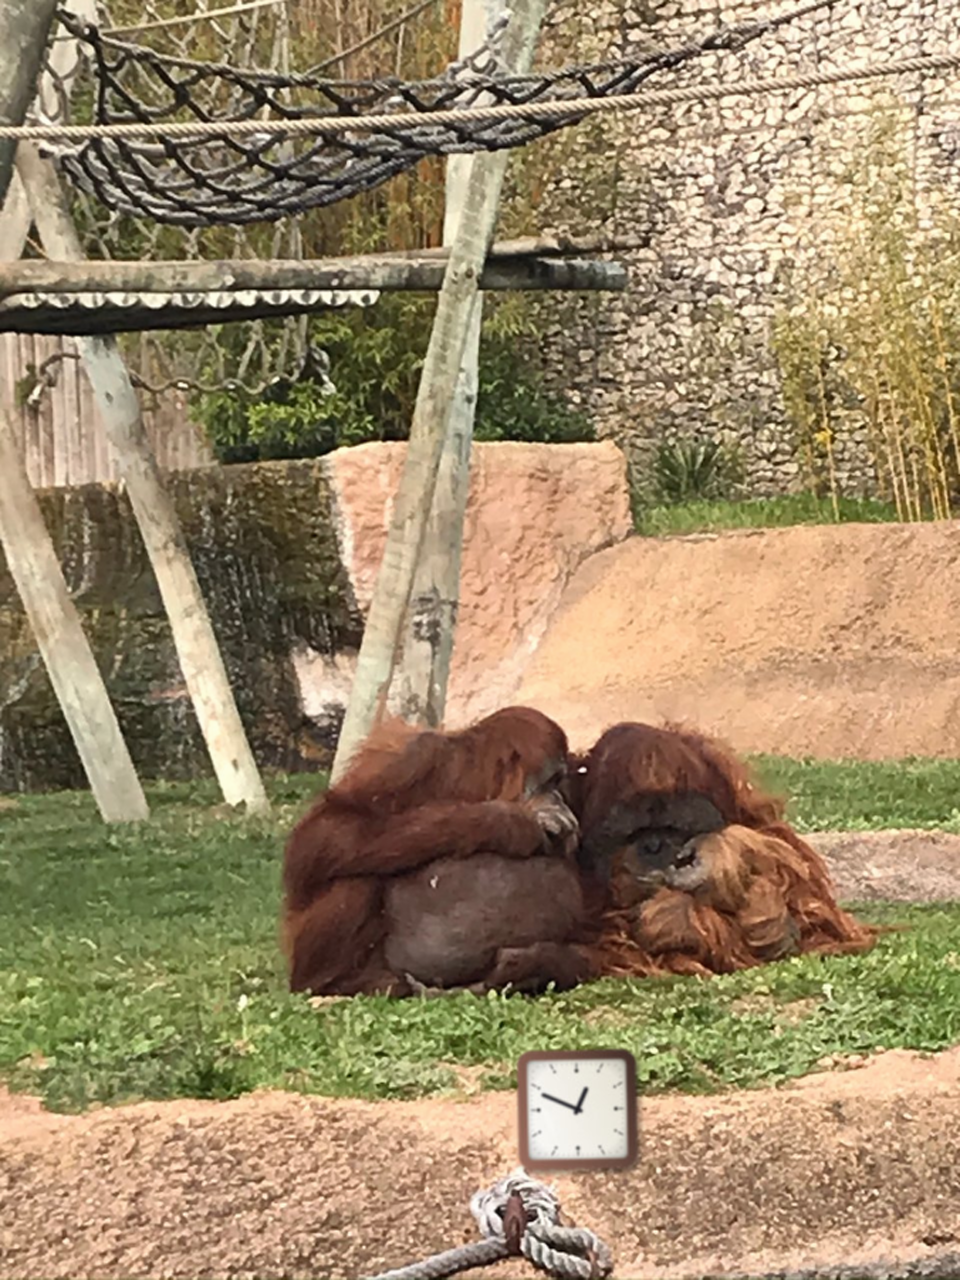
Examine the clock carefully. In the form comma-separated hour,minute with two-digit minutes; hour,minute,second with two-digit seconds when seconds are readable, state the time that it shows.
12,49
